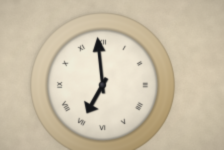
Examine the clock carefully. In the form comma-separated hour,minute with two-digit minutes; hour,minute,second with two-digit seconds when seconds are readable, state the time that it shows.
6,59
